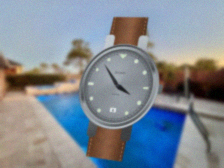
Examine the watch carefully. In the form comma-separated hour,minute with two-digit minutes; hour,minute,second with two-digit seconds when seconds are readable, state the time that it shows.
3,53
